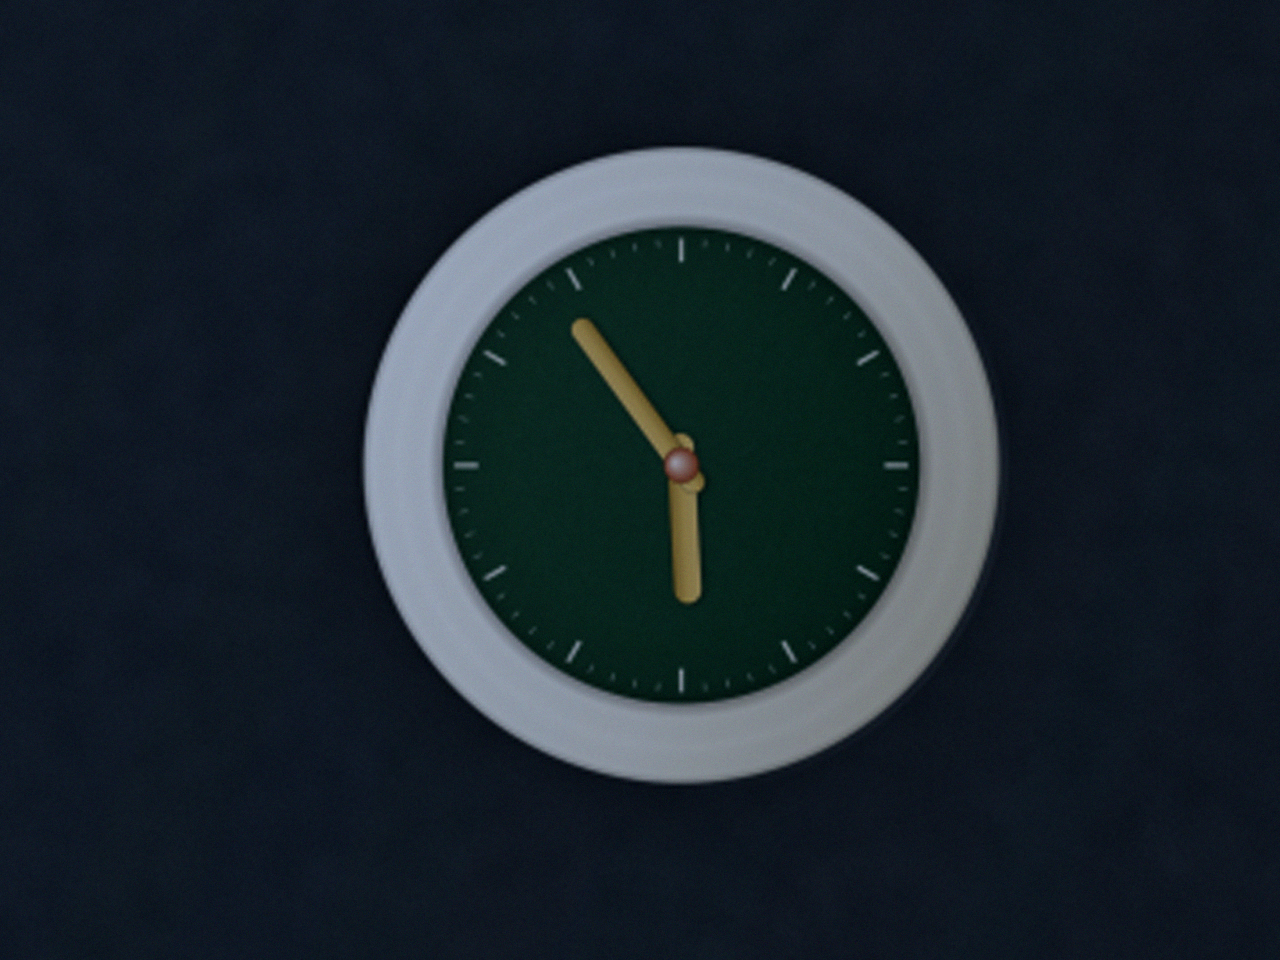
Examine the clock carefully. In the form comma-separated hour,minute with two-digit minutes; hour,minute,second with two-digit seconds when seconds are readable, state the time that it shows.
5,54
